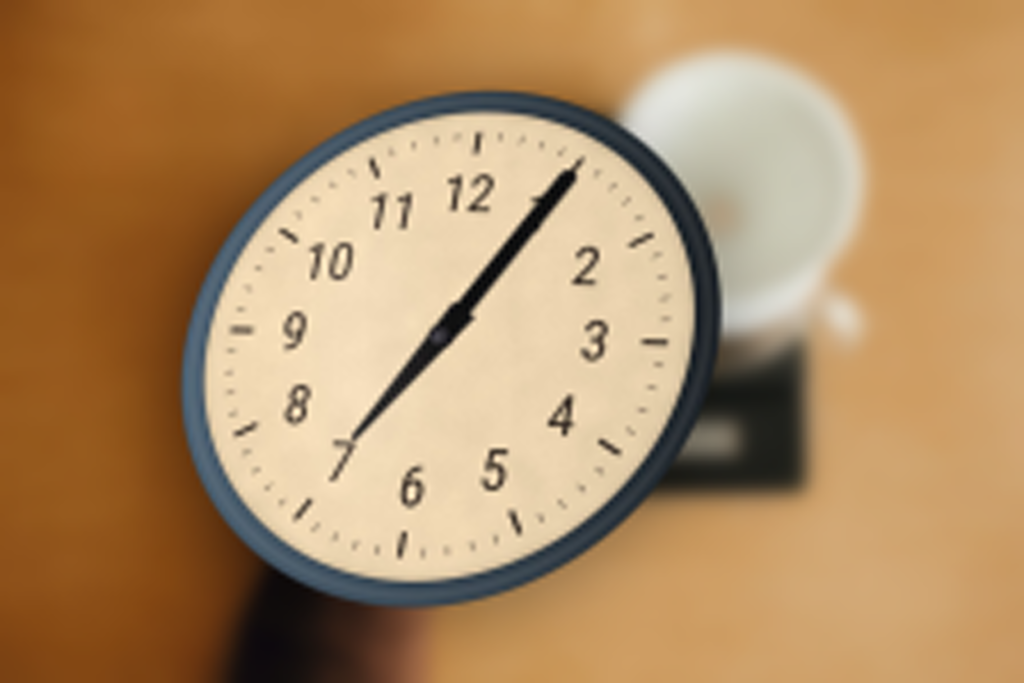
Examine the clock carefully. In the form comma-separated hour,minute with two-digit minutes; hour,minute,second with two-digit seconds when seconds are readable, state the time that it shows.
7,05
